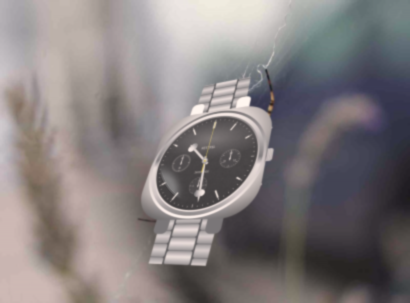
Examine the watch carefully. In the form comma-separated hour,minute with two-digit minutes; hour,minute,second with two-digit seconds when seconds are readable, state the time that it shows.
10,29
